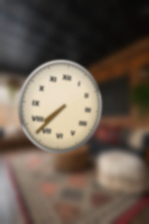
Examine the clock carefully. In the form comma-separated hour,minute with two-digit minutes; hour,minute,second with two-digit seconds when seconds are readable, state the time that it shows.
7,37
